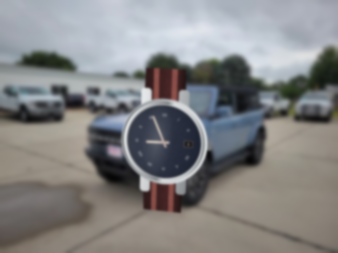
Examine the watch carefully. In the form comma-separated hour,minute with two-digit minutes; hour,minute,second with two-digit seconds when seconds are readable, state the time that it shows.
8,56
